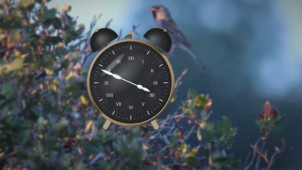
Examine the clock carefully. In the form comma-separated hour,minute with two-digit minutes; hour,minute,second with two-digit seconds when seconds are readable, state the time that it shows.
3,49
